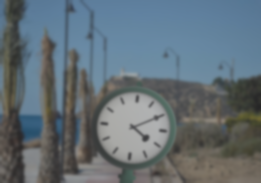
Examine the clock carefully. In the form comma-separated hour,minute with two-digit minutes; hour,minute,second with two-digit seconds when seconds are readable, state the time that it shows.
4,10
